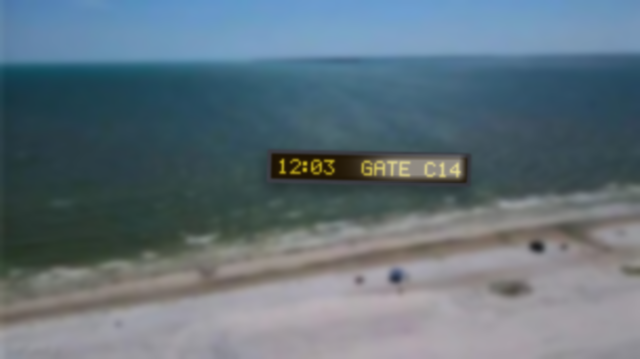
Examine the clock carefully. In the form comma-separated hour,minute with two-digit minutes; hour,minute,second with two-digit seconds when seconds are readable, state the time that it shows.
12,03
